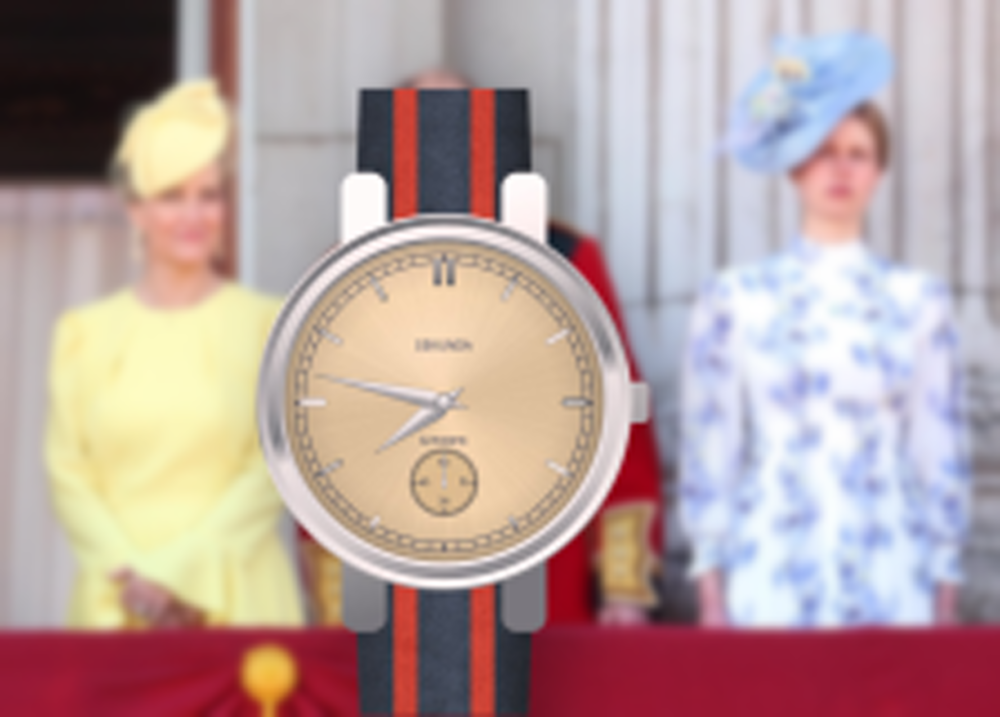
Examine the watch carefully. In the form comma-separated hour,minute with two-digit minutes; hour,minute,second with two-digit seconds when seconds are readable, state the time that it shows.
7,47
